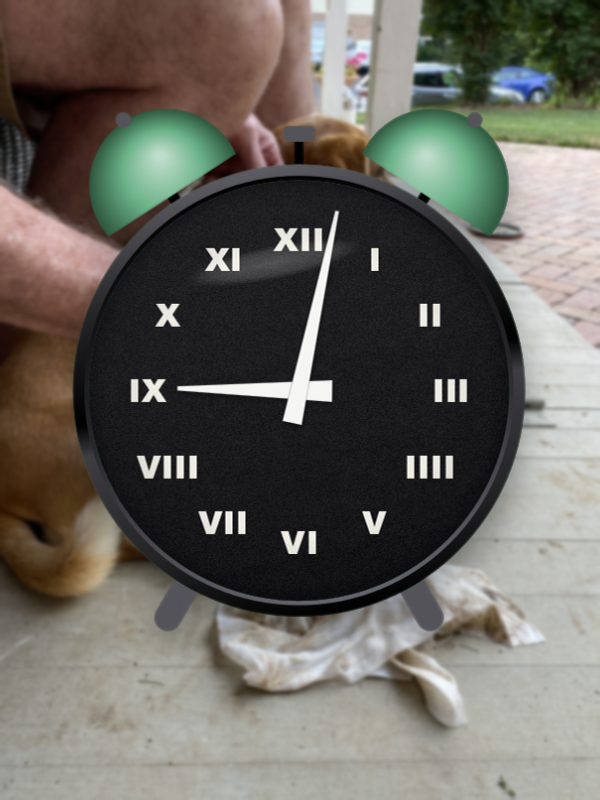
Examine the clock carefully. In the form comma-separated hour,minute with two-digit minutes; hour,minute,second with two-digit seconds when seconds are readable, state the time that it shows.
9,02
